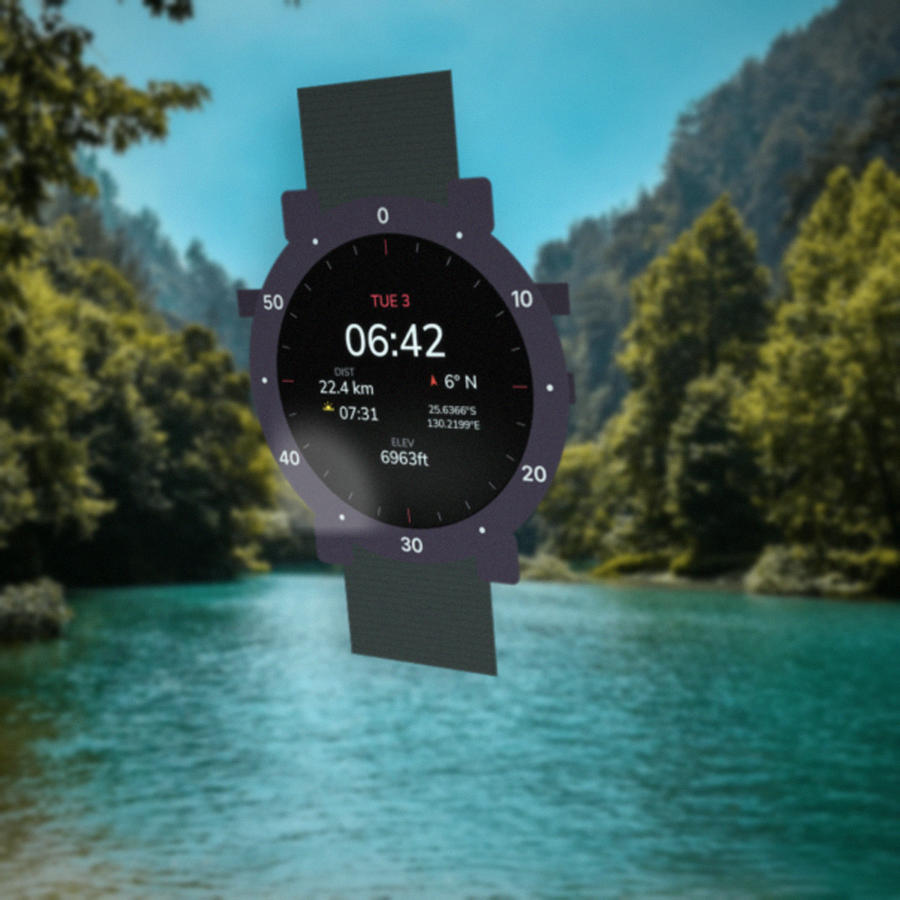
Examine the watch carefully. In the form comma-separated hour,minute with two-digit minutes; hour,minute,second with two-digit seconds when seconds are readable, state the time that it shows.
6,42
